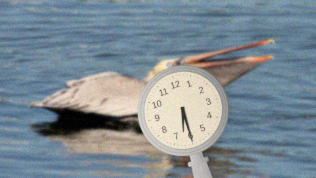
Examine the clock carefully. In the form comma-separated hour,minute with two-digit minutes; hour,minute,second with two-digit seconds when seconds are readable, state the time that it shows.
6,30
